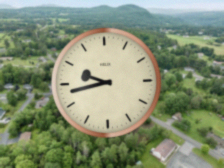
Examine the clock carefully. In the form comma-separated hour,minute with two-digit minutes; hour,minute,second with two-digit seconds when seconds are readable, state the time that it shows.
9,43
